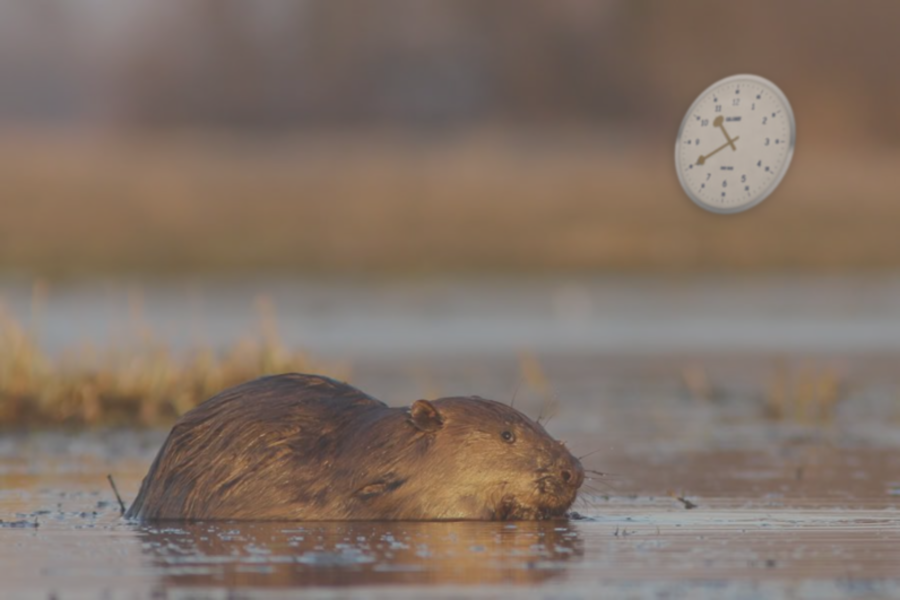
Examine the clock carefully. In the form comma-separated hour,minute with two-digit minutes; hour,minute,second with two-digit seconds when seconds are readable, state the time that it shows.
10,40
